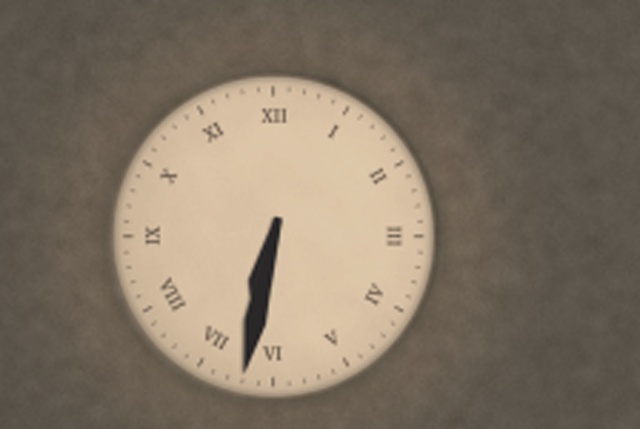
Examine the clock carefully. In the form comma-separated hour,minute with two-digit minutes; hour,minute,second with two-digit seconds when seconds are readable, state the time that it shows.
6,32
